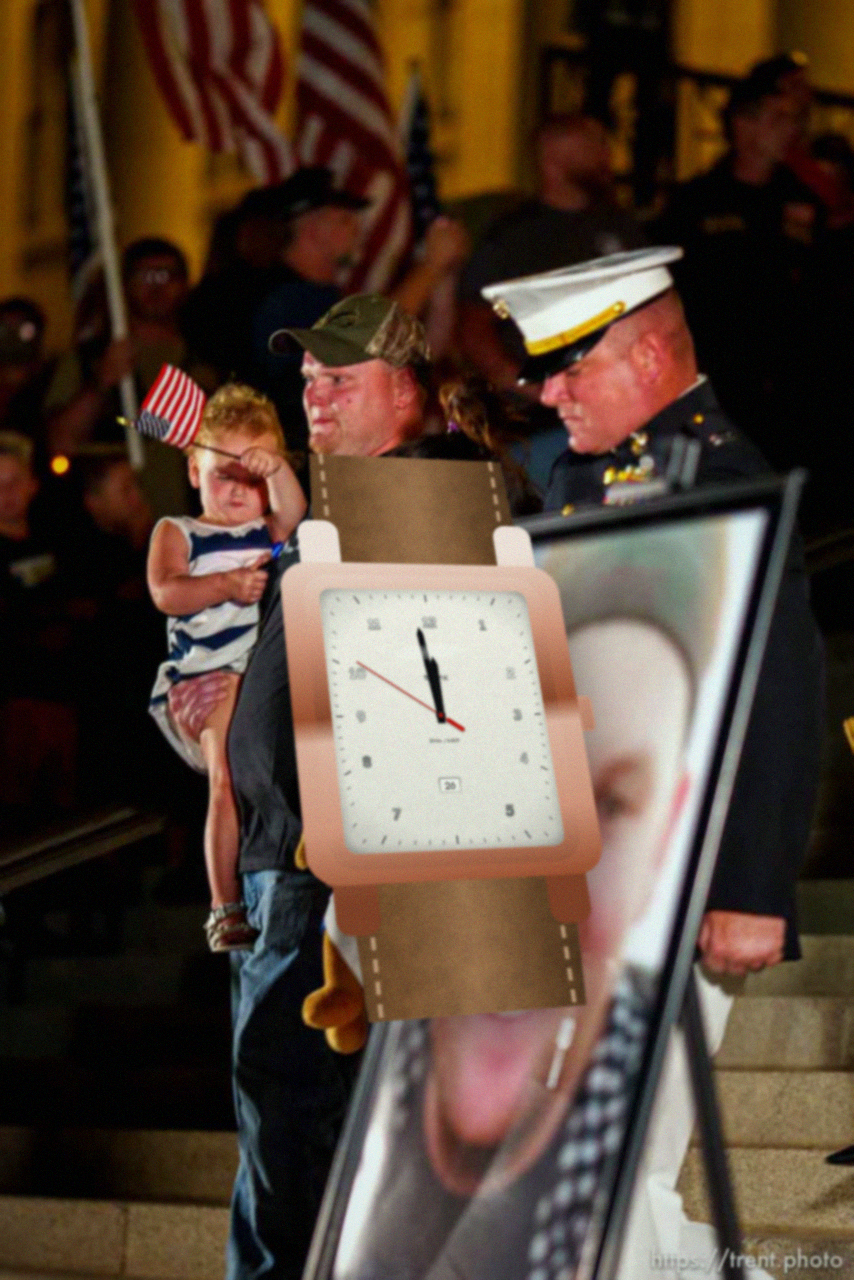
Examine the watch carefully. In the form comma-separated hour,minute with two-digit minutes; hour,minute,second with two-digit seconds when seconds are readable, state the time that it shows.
11,58,51
